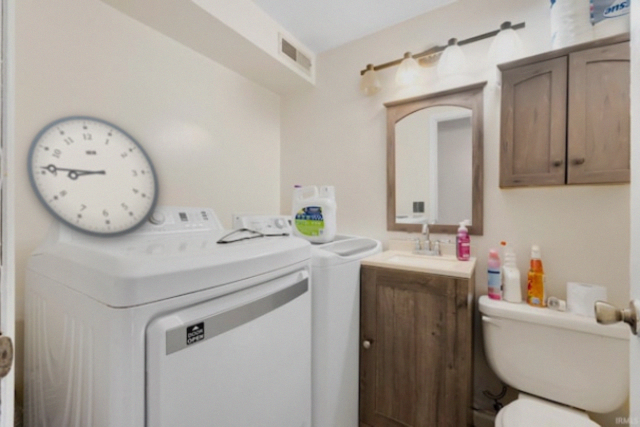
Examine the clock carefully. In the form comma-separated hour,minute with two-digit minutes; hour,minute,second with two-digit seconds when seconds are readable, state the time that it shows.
8,46
